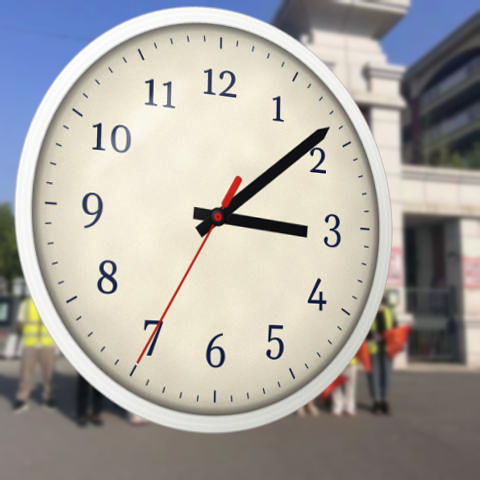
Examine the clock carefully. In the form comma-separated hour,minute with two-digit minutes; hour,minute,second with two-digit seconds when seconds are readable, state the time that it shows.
3,08,35
